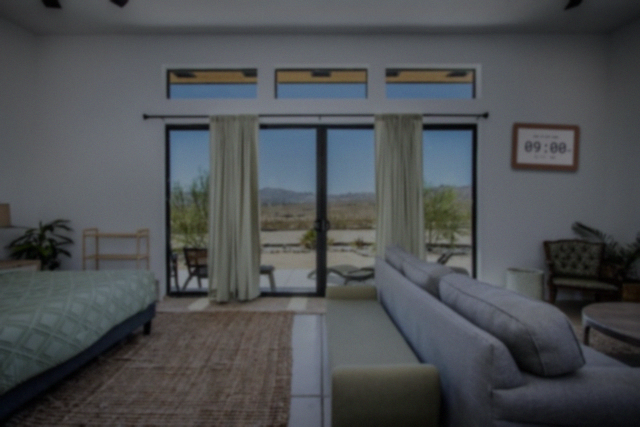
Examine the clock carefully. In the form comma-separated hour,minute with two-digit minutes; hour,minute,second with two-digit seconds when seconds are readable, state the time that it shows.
9,00
